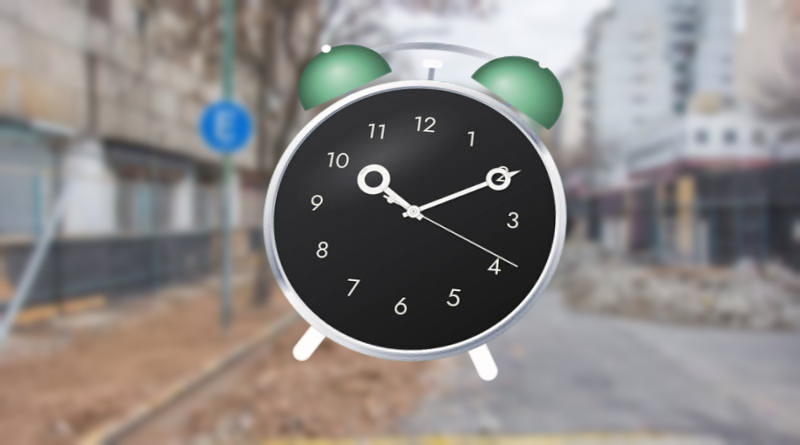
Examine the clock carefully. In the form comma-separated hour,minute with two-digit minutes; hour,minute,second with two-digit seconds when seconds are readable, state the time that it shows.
10,10,19
